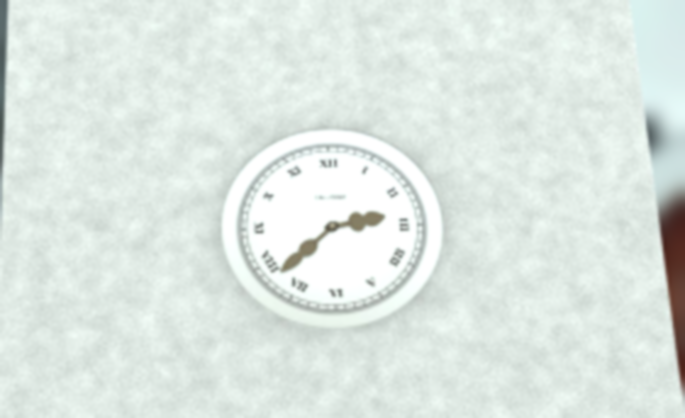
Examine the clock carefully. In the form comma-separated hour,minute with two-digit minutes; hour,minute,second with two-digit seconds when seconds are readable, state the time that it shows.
2,38
